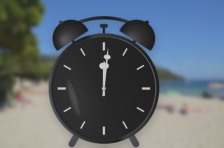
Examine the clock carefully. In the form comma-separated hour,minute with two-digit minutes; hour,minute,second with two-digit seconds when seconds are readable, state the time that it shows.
12,01
